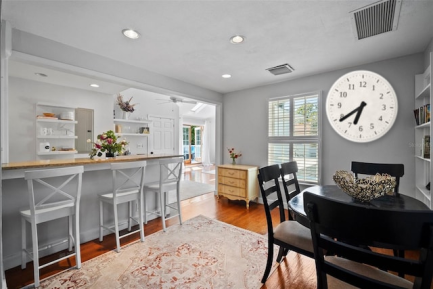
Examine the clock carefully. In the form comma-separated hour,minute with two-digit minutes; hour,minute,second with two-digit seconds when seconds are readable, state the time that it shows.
6,39
